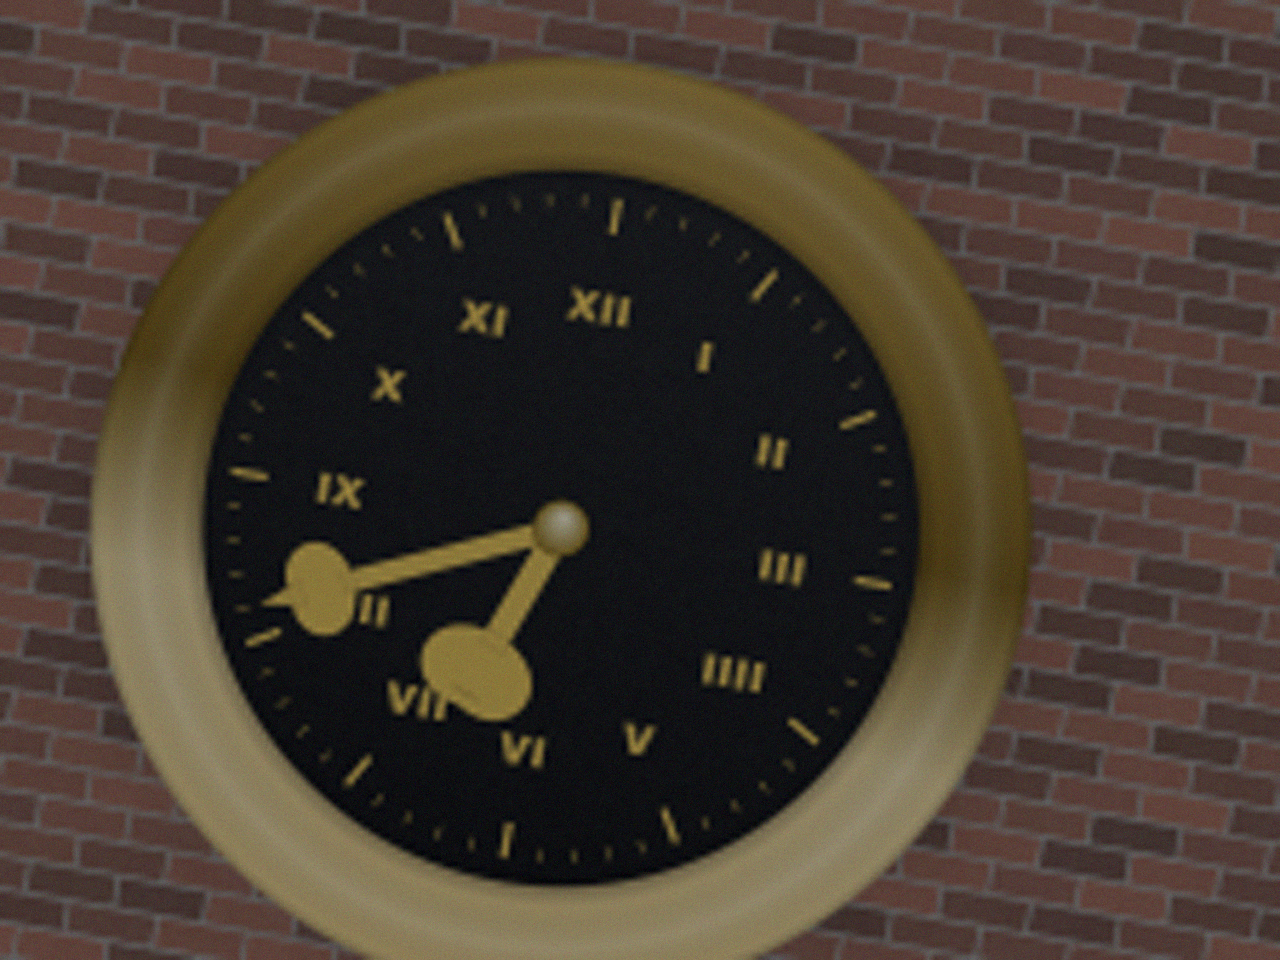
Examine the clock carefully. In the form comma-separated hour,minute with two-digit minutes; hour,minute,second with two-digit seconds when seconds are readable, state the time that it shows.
6,41
